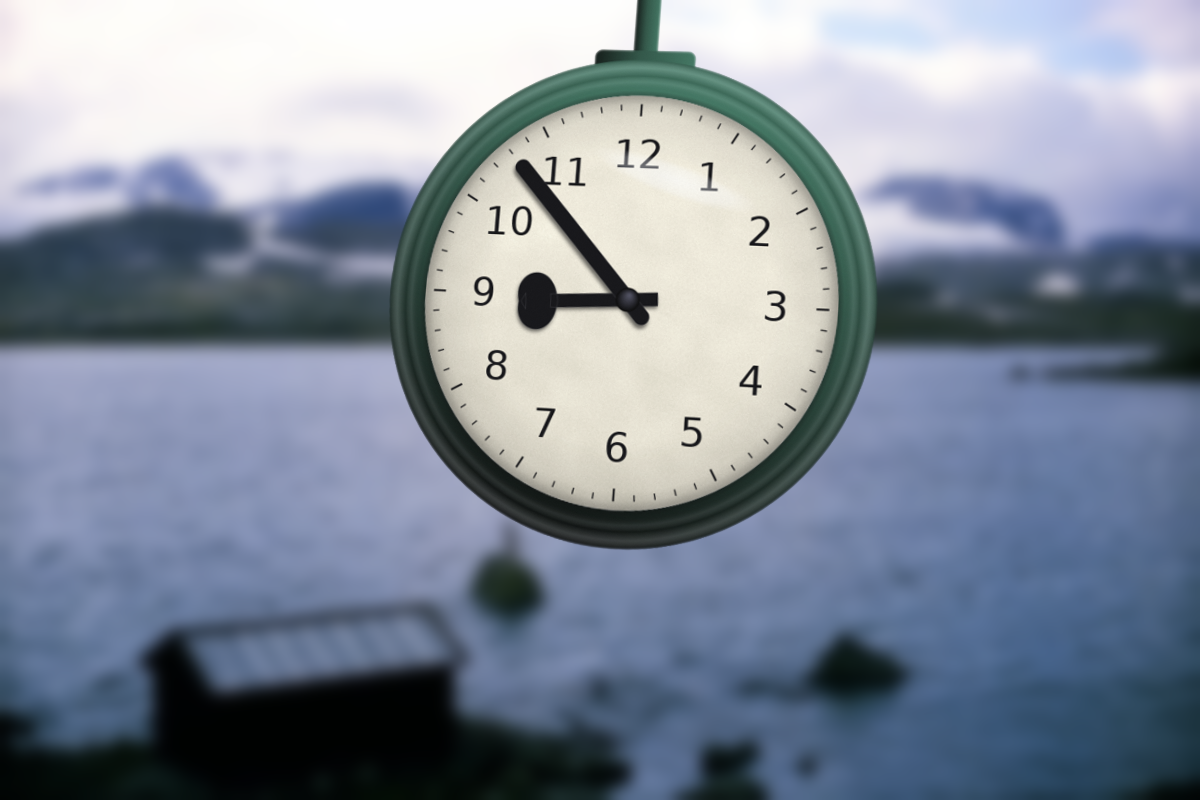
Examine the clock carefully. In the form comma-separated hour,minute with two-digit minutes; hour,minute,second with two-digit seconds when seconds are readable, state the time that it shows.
8,53
